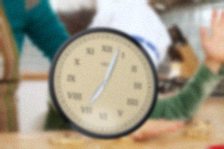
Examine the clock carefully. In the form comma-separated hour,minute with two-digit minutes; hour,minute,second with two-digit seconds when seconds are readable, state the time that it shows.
7,03
